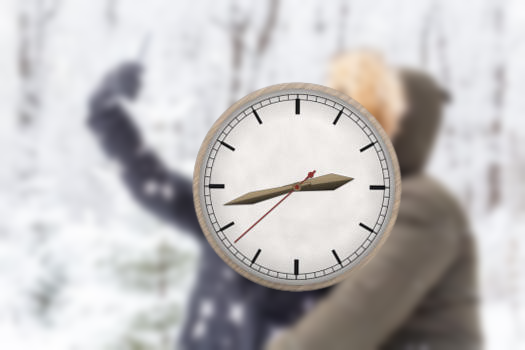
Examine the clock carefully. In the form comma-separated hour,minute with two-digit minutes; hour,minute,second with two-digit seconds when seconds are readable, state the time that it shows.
2,42,38
